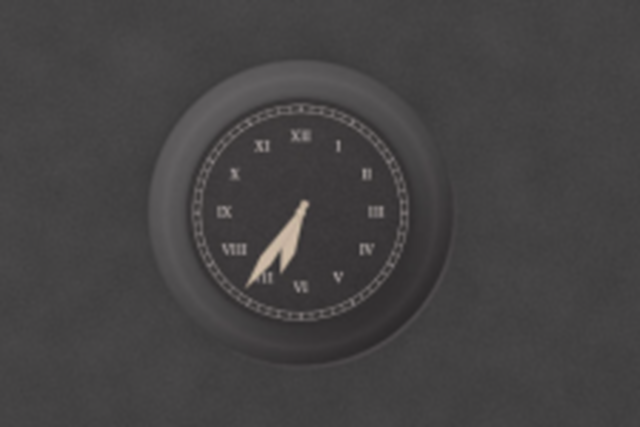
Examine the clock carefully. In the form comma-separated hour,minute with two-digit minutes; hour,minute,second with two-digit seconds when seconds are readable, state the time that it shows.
6,36
